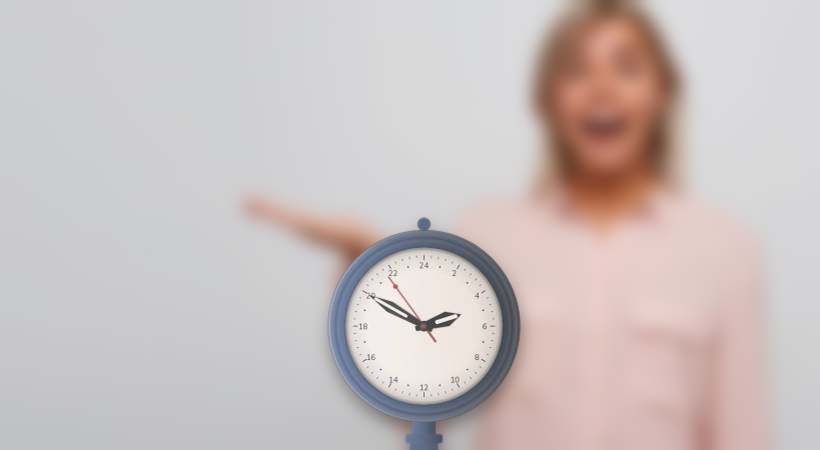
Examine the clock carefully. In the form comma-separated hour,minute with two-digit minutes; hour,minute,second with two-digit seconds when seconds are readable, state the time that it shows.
4,49,54
